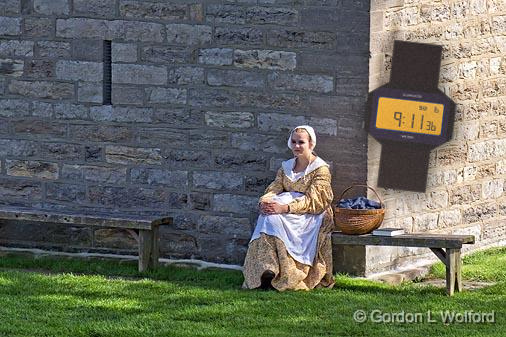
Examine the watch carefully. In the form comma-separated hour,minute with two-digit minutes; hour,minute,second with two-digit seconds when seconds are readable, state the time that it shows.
9,11,36
